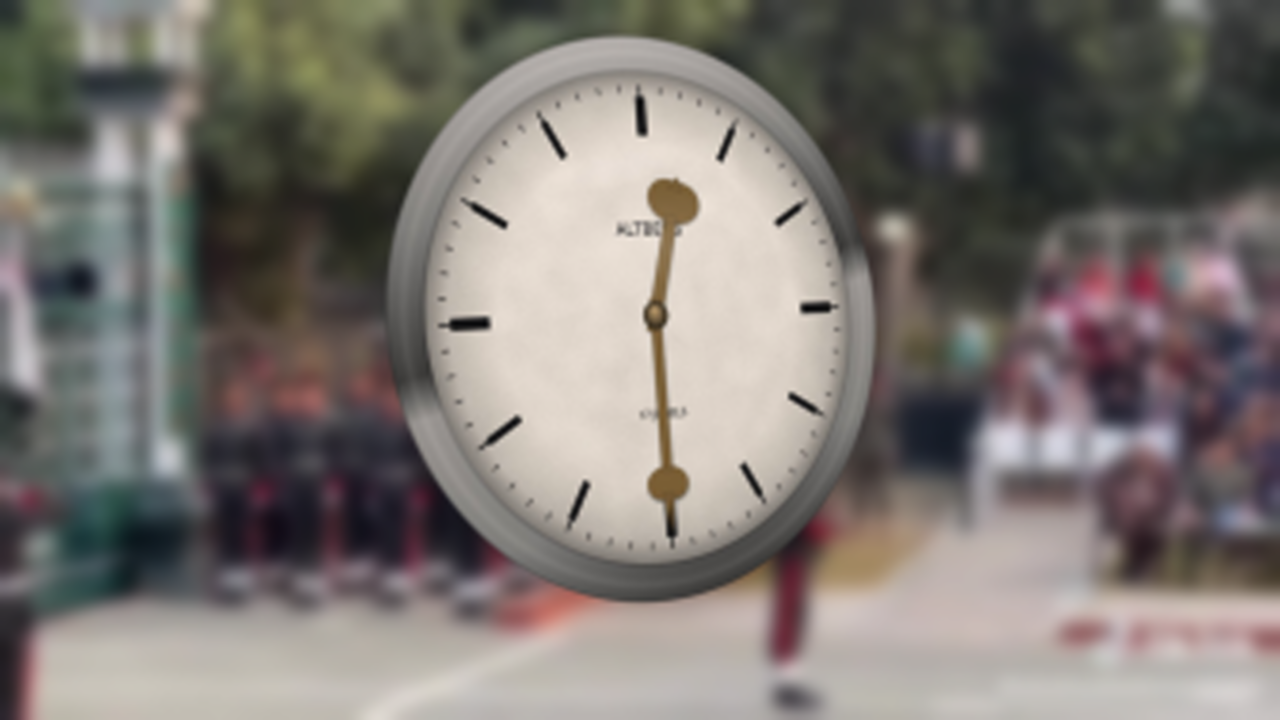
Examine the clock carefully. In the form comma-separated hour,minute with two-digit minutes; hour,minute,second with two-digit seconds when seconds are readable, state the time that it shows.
12,30
